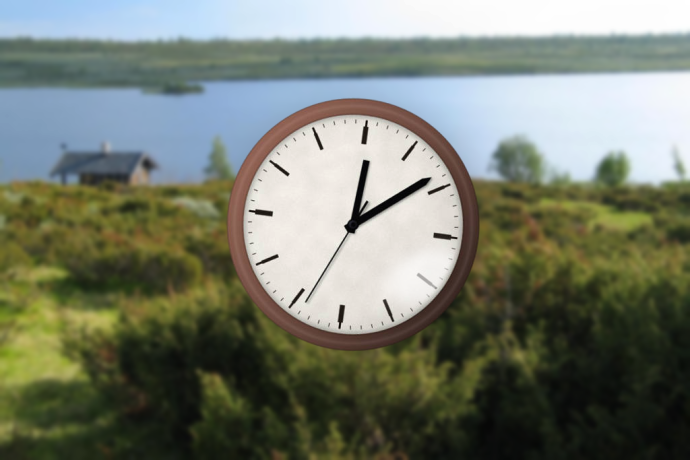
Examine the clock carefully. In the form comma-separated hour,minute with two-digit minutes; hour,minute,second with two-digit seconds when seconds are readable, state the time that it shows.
12,08,34
